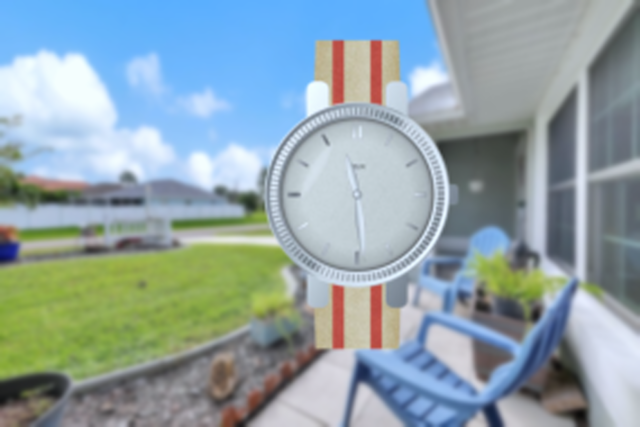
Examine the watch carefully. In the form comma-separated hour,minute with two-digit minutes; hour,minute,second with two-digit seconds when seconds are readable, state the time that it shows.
11,29
